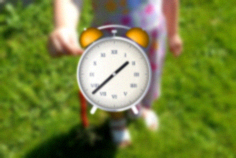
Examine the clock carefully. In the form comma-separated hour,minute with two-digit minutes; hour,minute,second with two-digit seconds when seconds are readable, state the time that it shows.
1,38
